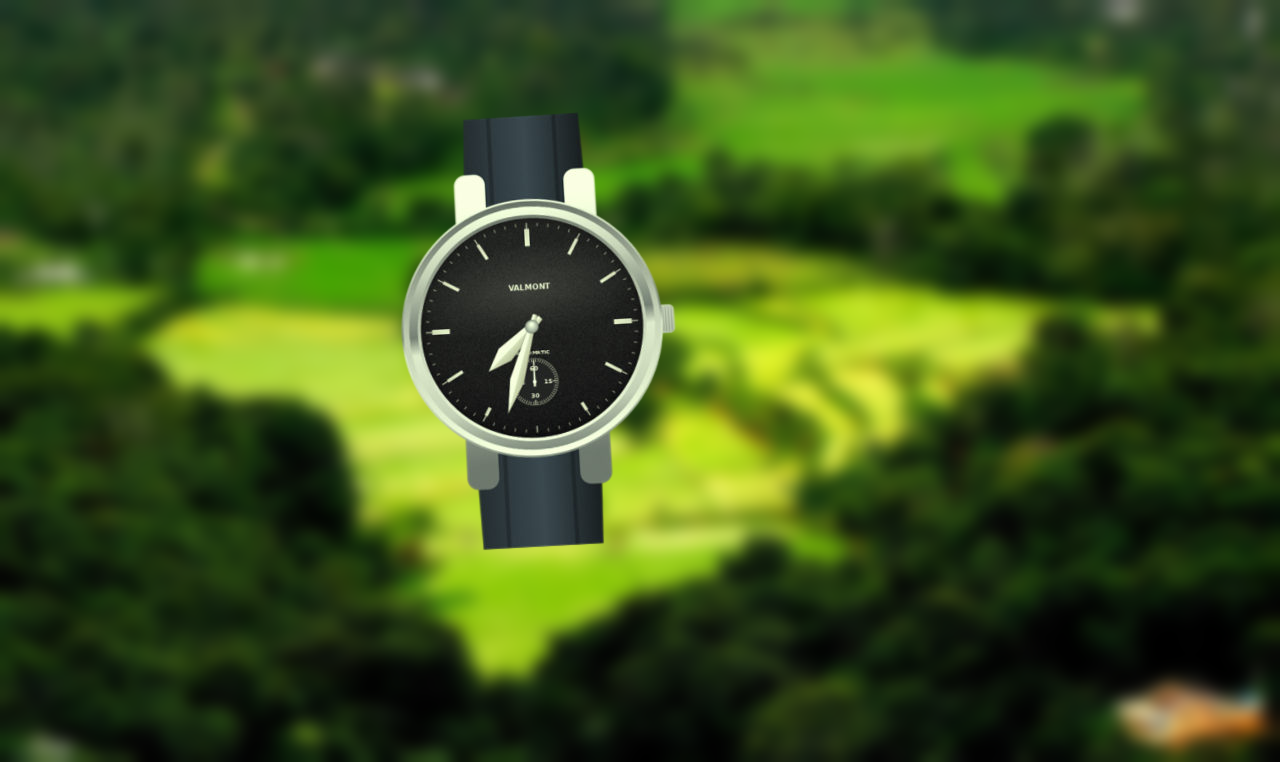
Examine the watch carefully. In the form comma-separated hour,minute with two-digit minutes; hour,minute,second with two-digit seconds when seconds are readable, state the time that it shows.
7,33
